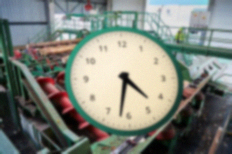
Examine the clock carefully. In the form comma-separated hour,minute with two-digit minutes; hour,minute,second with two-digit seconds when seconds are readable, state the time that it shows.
4,32
